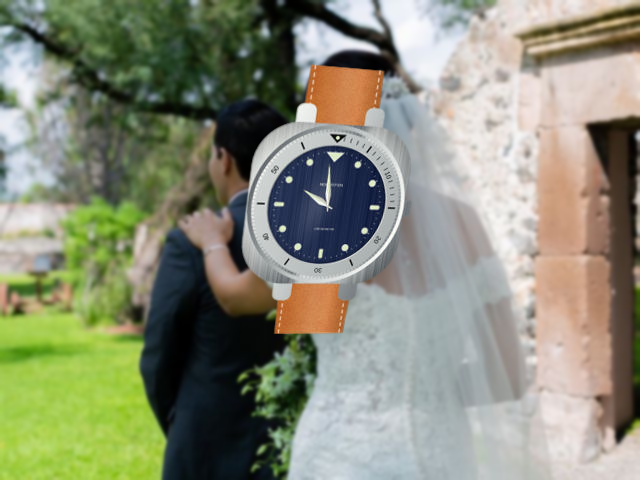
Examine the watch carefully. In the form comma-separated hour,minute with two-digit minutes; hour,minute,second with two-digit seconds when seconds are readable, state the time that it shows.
9,59
